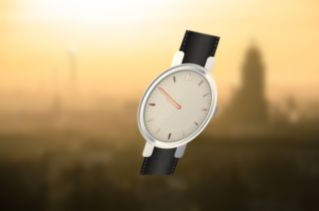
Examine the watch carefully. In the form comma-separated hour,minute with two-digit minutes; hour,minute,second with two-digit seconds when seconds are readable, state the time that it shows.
9,50
